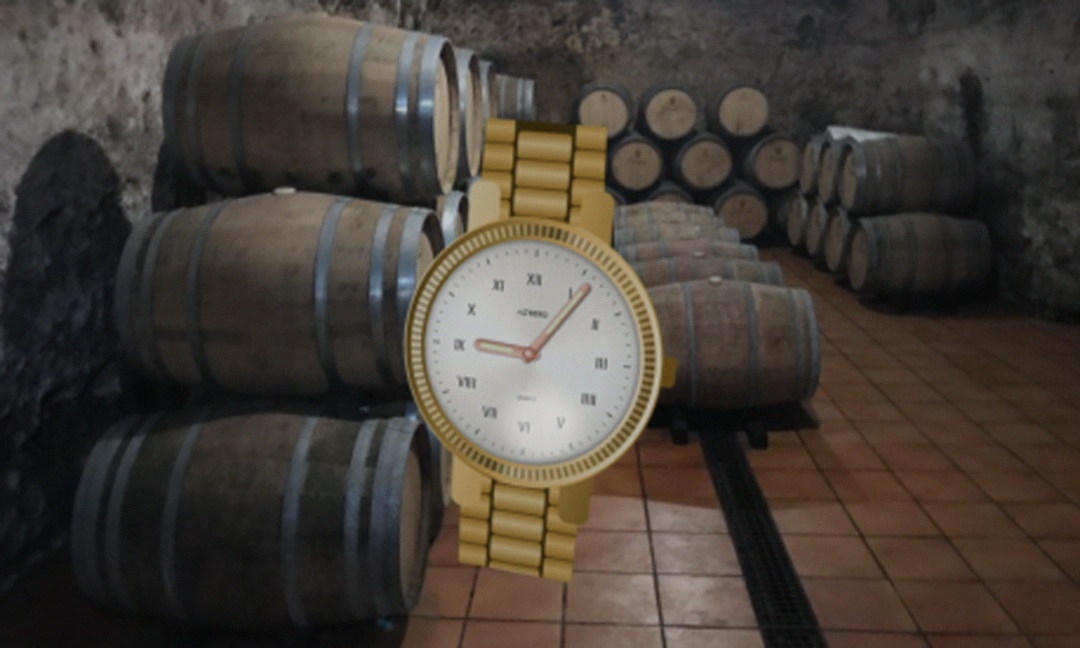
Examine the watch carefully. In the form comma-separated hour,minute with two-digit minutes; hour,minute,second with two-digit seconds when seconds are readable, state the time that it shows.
9,06
